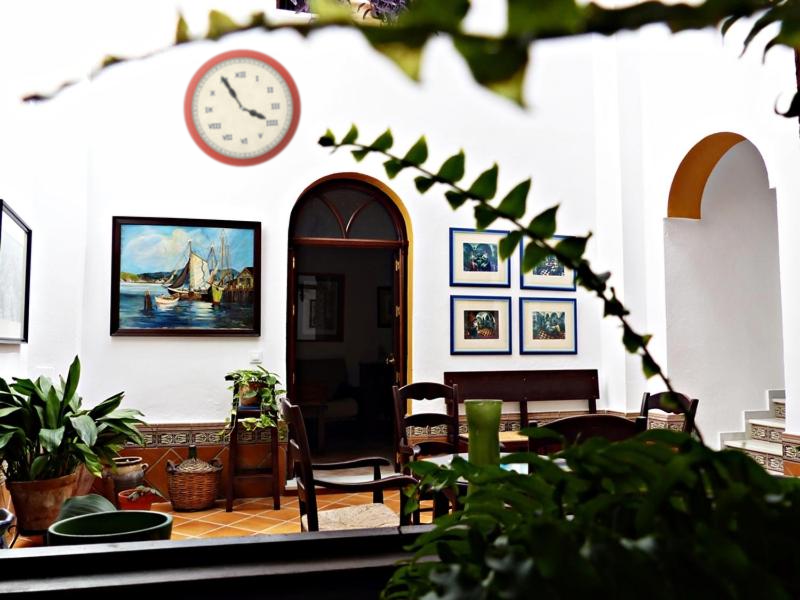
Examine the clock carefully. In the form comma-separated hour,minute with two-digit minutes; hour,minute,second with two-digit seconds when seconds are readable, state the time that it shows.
3,55
